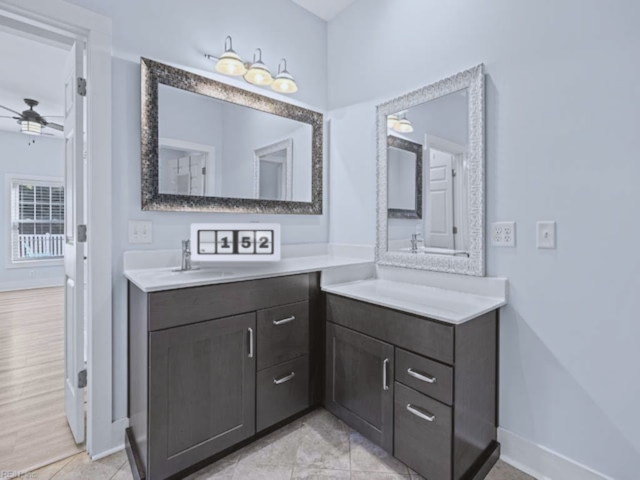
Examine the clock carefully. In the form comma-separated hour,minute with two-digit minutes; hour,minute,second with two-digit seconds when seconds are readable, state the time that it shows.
1,52
